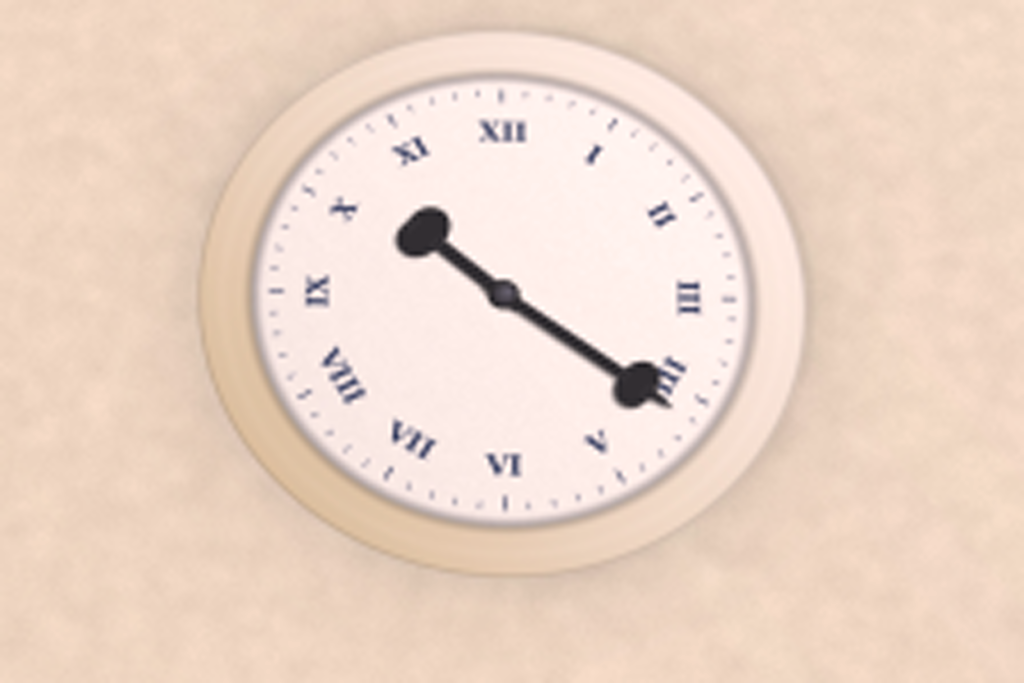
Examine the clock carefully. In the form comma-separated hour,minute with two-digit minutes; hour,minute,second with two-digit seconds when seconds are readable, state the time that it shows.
10,21
